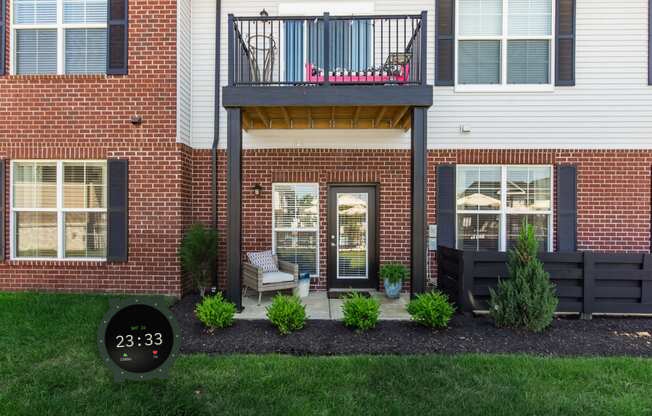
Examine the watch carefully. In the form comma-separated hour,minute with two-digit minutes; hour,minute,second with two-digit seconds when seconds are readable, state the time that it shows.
23,33
